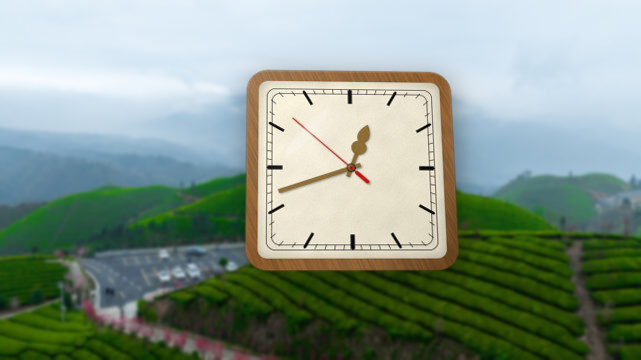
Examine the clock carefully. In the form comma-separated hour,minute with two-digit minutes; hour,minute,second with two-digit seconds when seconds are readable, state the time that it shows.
12,41,52
